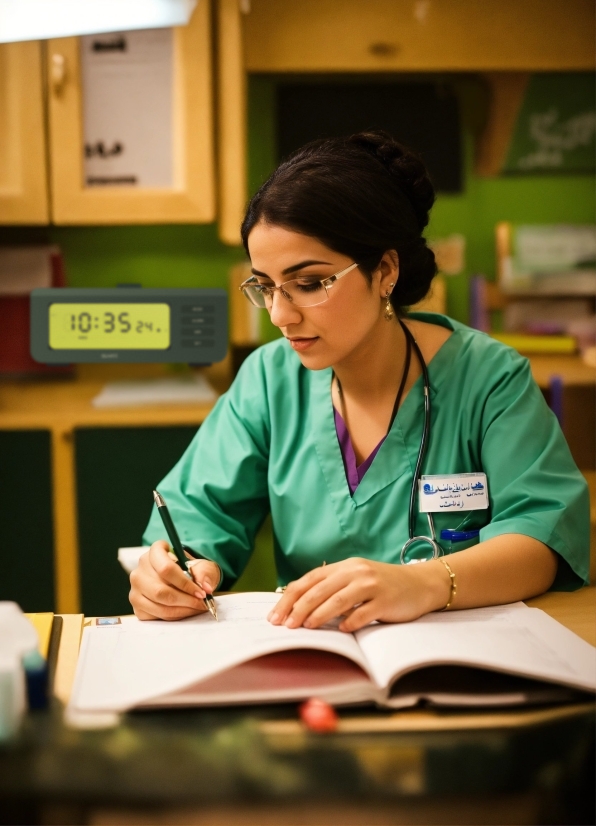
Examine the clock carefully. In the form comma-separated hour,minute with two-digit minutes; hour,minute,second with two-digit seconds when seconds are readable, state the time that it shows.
10,35
